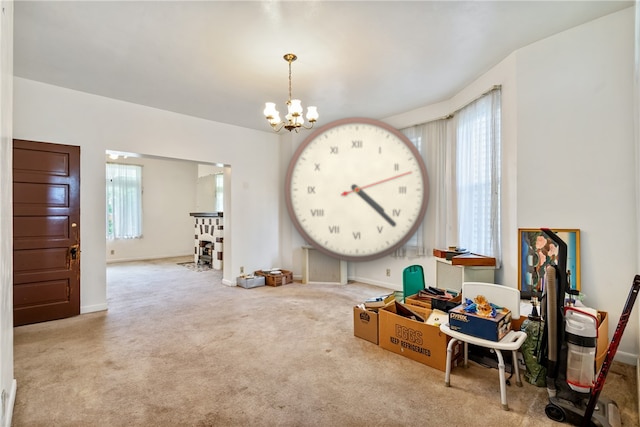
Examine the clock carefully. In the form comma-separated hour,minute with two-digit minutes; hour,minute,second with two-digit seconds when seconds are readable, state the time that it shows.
4,22,12
